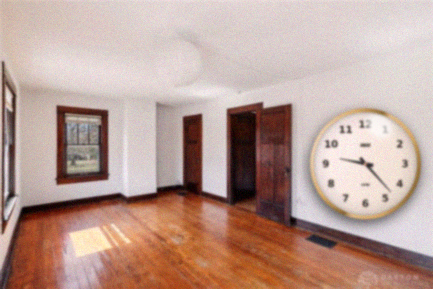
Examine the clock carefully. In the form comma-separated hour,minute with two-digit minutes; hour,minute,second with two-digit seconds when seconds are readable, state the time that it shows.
9,23
